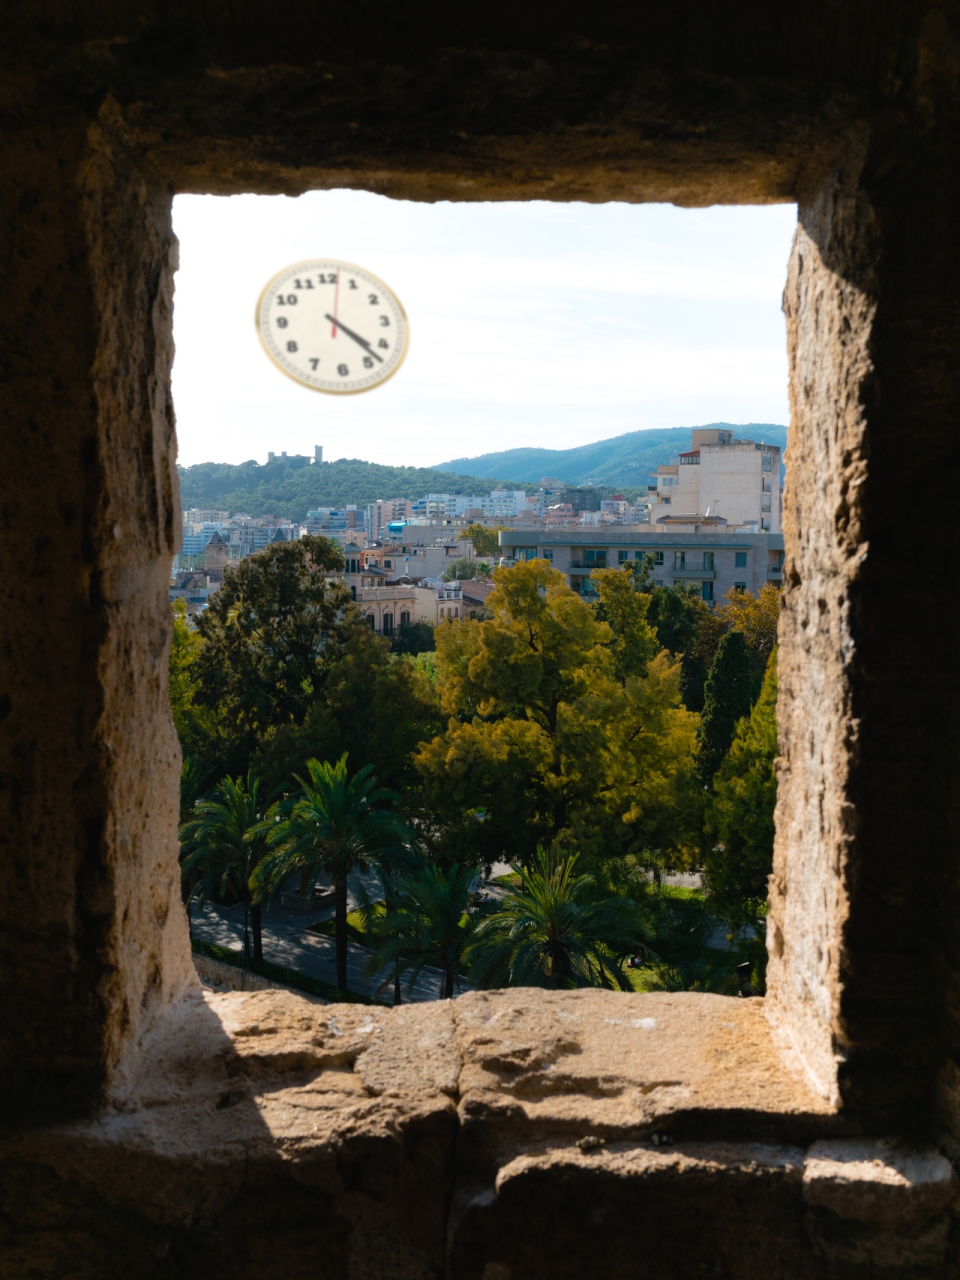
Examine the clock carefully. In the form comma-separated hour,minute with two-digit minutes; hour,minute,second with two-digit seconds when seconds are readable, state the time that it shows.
4,23,02
